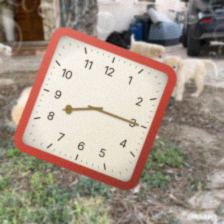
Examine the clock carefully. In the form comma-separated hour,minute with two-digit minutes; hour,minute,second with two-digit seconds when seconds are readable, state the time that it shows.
8,15
